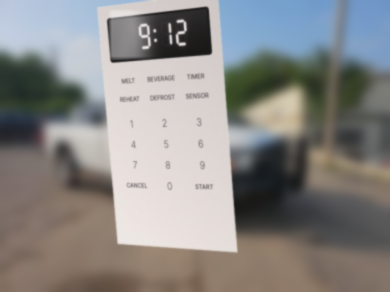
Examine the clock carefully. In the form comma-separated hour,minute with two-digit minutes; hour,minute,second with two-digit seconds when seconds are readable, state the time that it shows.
9,12
